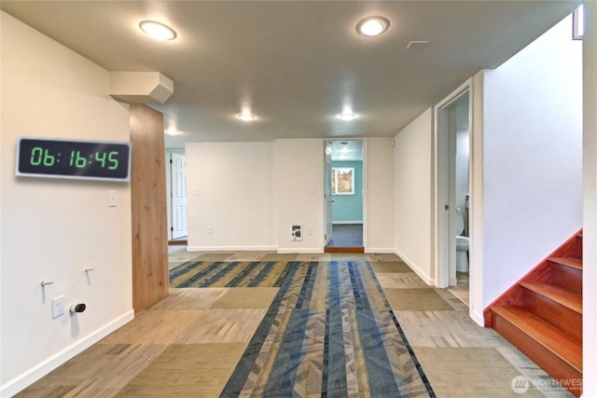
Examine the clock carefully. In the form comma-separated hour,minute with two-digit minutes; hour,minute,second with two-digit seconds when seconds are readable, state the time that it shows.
6,16,45
